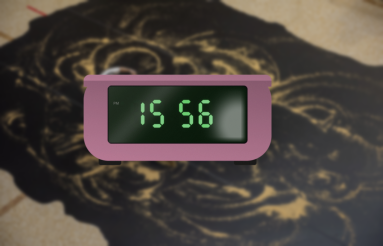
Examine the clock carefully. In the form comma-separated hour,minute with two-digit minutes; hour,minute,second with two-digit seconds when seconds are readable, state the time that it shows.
15,56
